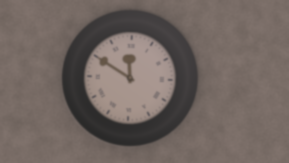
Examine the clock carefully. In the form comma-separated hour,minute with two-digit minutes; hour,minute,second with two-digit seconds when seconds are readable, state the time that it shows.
11,50
